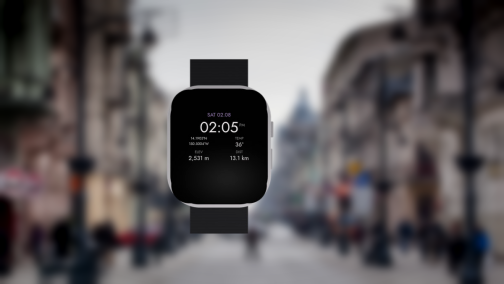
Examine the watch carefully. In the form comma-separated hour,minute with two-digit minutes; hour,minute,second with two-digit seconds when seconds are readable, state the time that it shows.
2,05
